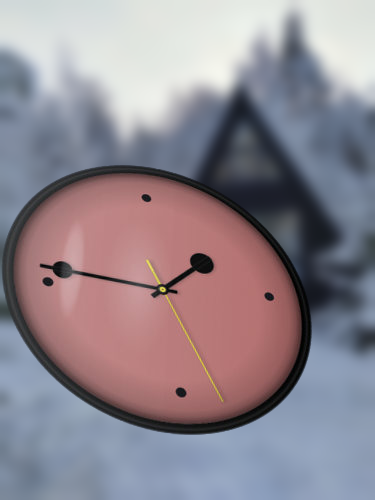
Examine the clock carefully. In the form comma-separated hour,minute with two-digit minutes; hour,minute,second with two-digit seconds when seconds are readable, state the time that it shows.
1,46,27
